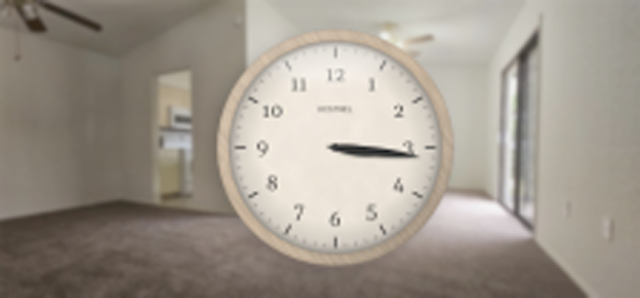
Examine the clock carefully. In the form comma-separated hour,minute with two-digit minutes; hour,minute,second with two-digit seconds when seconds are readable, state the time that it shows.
3,16
